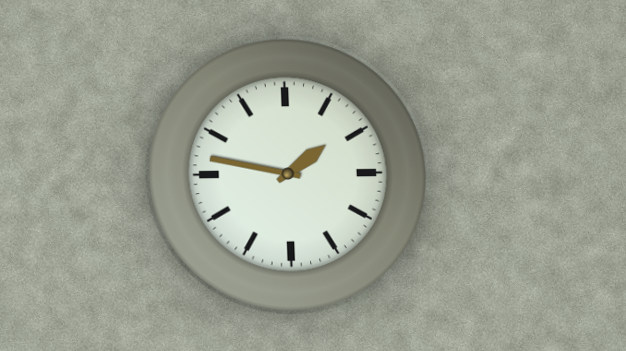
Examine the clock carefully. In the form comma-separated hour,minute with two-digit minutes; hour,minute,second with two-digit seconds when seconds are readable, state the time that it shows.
1,47
